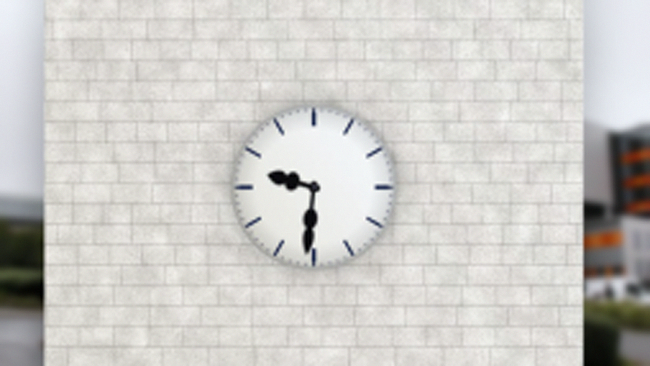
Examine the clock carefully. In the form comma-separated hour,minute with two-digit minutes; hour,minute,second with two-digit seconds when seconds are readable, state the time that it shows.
9,31
